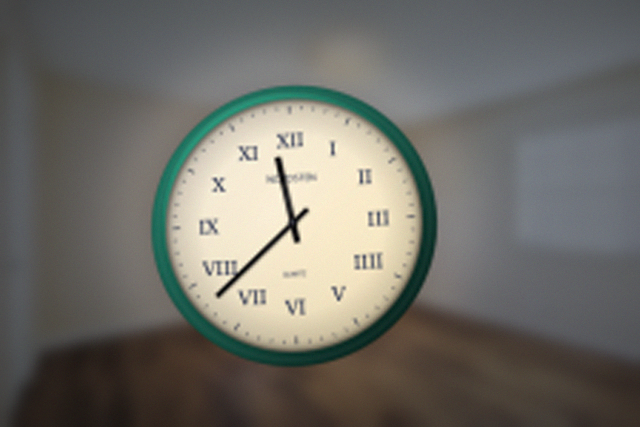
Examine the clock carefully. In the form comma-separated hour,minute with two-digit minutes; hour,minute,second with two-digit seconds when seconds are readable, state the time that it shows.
11,38
